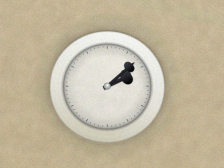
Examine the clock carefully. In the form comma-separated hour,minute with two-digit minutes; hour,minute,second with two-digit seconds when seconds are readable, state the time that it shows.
2,08
